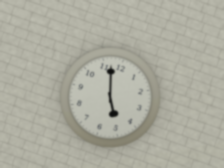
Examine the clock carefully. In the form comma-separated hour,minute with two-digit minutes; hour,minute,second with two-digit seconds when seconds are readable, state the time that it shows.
4,57
